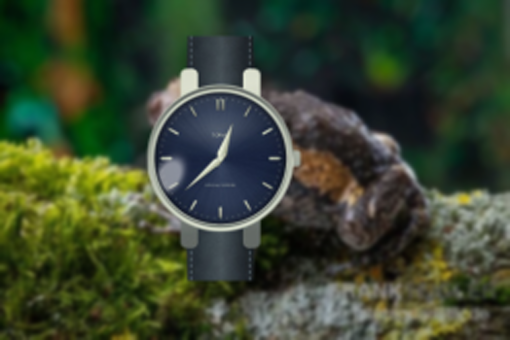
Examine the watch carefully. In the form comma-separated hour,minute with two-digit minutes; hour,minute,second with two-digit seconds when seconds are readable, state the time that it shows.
12,38
